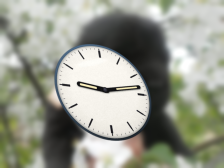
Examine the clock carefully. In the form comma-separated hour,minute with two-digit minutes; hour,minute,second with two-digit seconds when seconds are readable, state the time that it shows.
9,13
